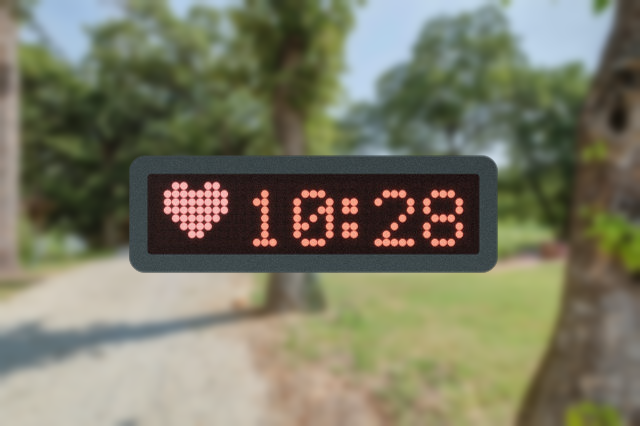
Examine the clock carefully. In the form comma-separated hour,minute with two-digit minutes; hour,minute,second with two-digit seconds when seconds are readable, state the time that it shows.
10,28
